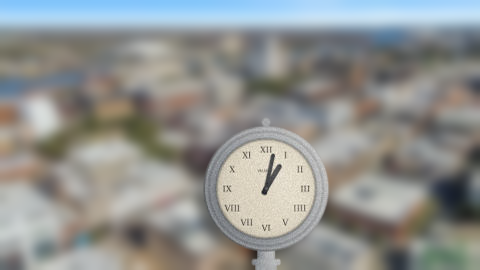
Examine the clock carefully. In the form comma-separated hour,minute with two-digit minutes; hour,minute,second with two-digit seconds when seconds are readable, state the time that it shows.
1,02
